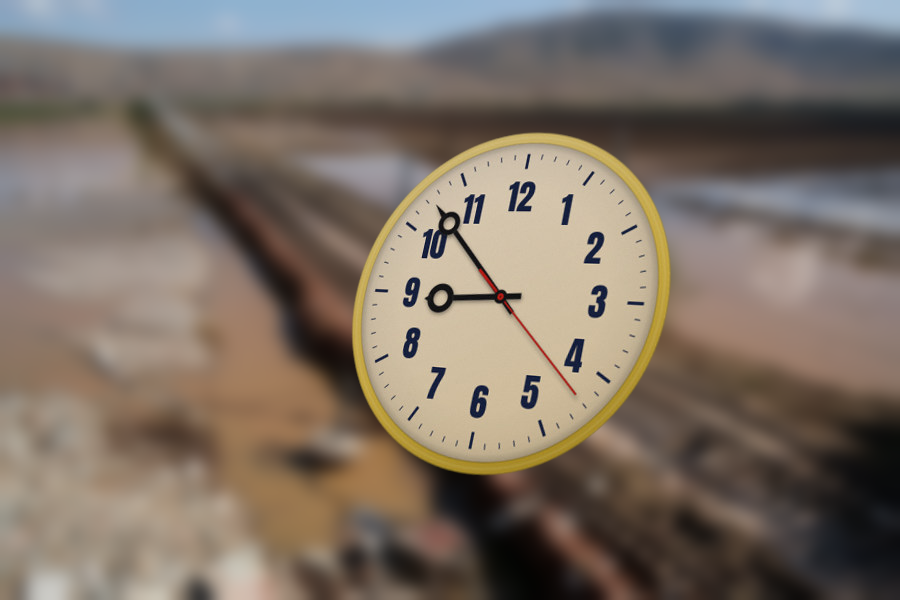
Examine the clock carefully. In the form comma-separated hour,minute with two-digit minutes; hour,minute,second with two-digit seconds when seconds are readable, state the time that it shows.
8,52,22
